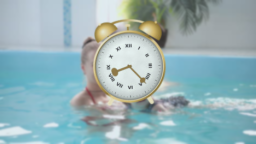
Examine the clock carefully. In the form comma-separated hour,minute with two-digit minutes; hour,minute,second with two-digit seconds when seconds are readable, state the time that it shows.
8,23
